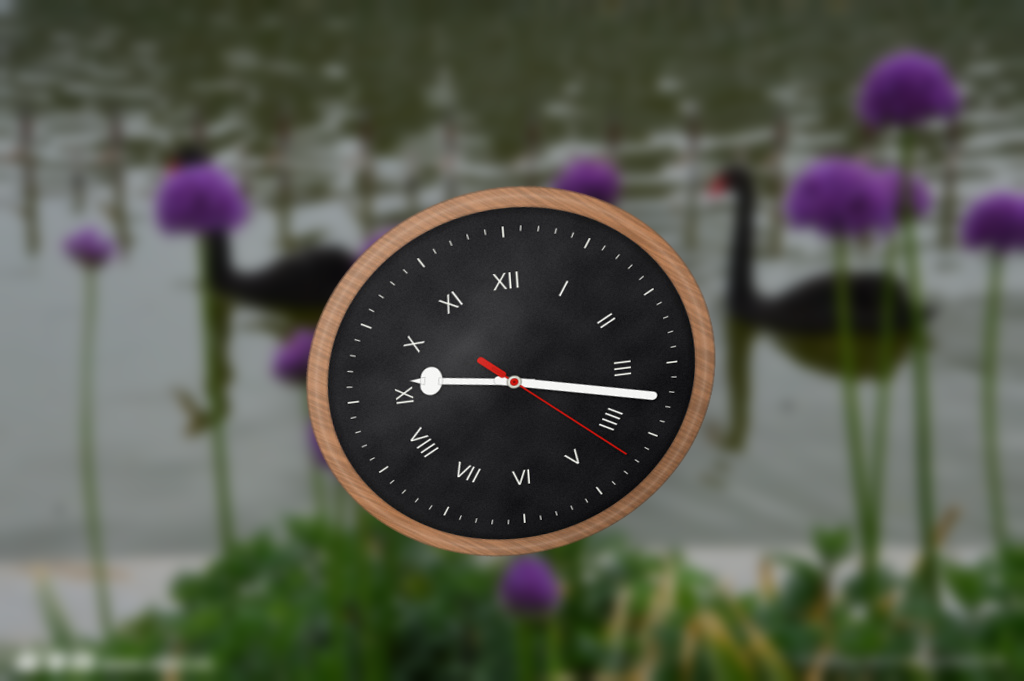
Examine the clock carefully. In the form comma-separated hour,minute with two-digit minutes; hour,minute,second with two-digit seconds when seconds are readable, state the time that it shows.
9,17,22
